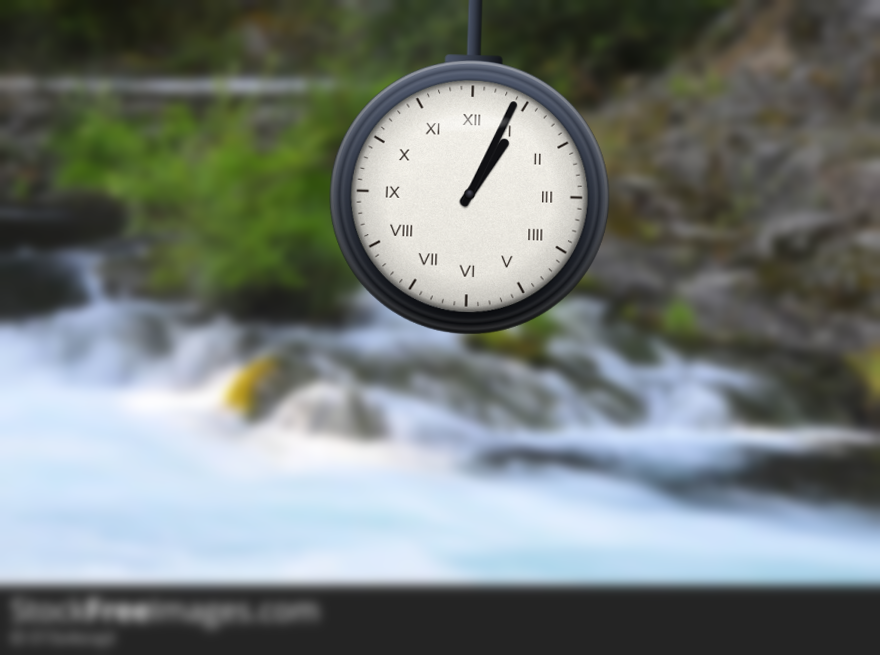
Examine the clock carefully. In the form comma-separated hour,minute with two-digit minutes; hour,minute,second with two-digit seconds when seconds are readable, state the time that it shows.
1,04
